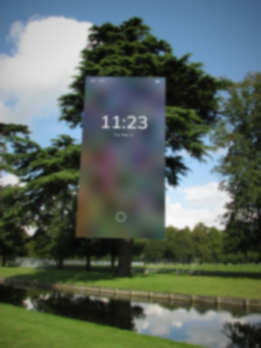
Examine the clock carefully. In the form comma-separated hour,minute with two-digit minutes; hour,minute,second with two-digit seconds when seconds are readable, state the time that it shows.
11,23
